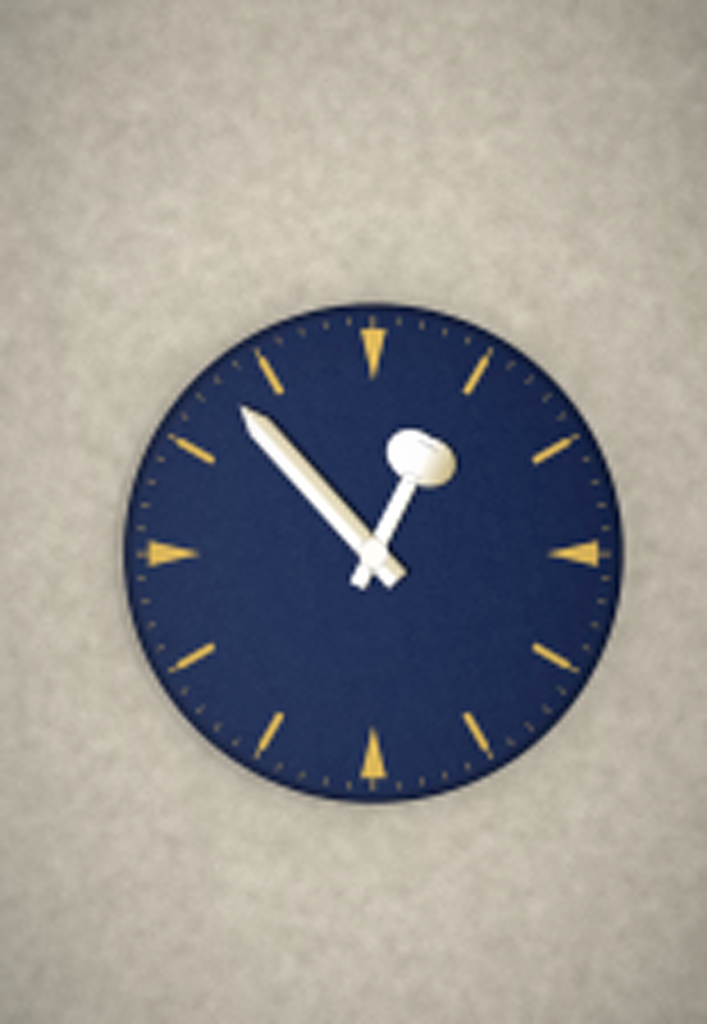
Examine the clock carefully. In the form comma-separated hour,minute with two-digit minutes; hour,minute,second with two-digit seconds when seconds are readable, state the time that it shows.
12,53
